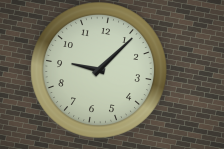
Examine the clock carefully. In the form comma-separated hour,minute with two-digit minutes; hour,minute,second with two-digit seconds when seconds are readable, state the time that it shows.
9,06
